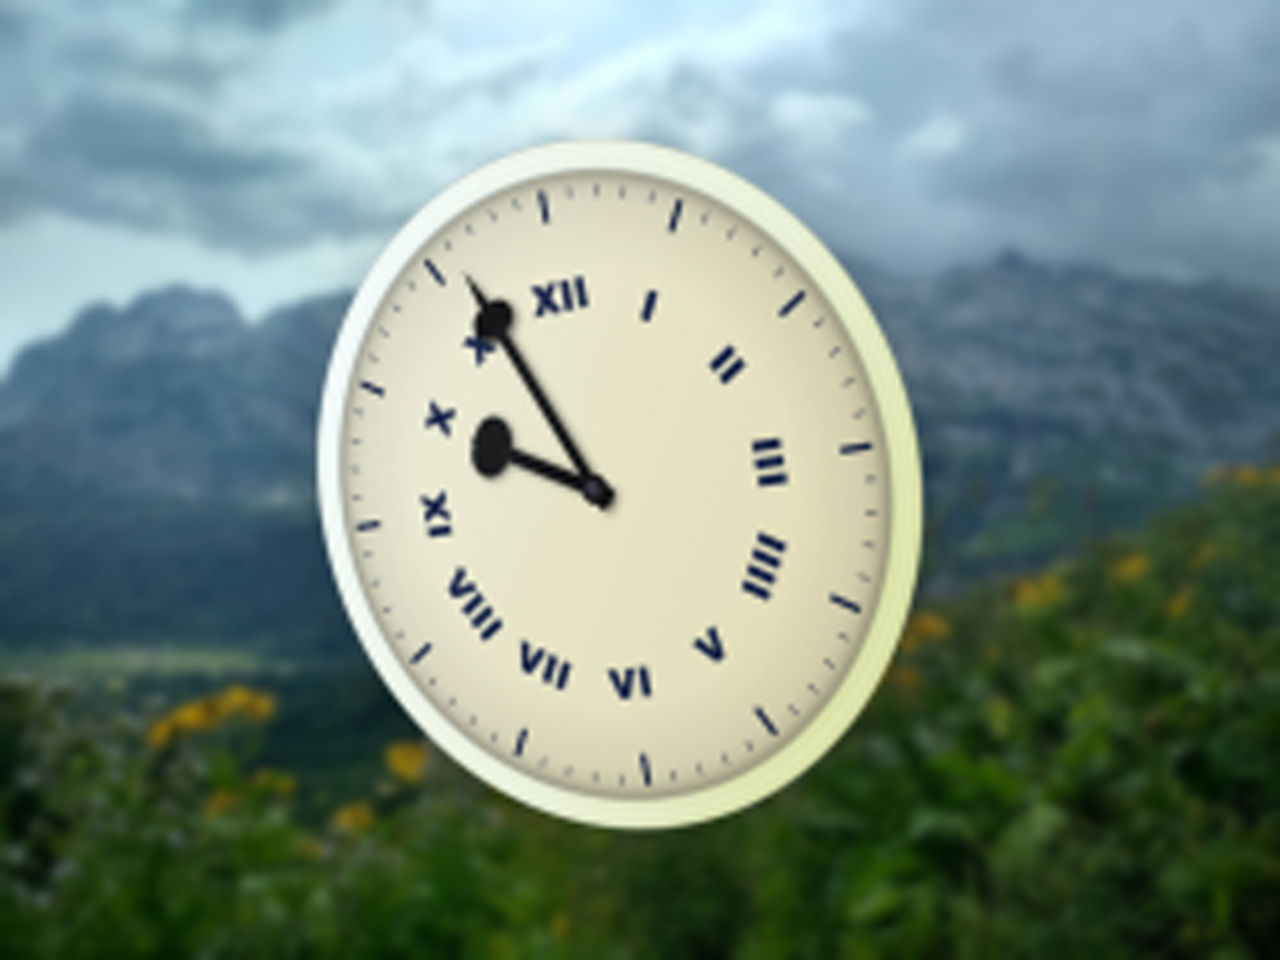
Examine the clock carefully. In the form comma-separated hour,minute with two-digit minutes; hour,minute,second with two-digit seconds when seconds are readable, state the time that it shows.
9,56
